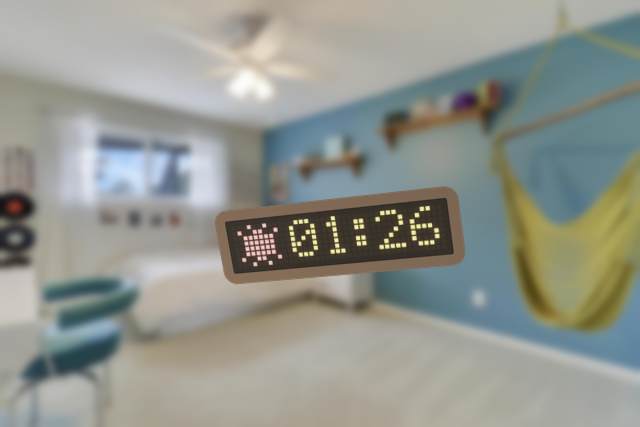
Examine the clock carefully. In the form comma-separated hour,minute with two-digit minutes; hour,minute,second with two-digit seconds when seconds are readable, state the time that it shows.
1,26
